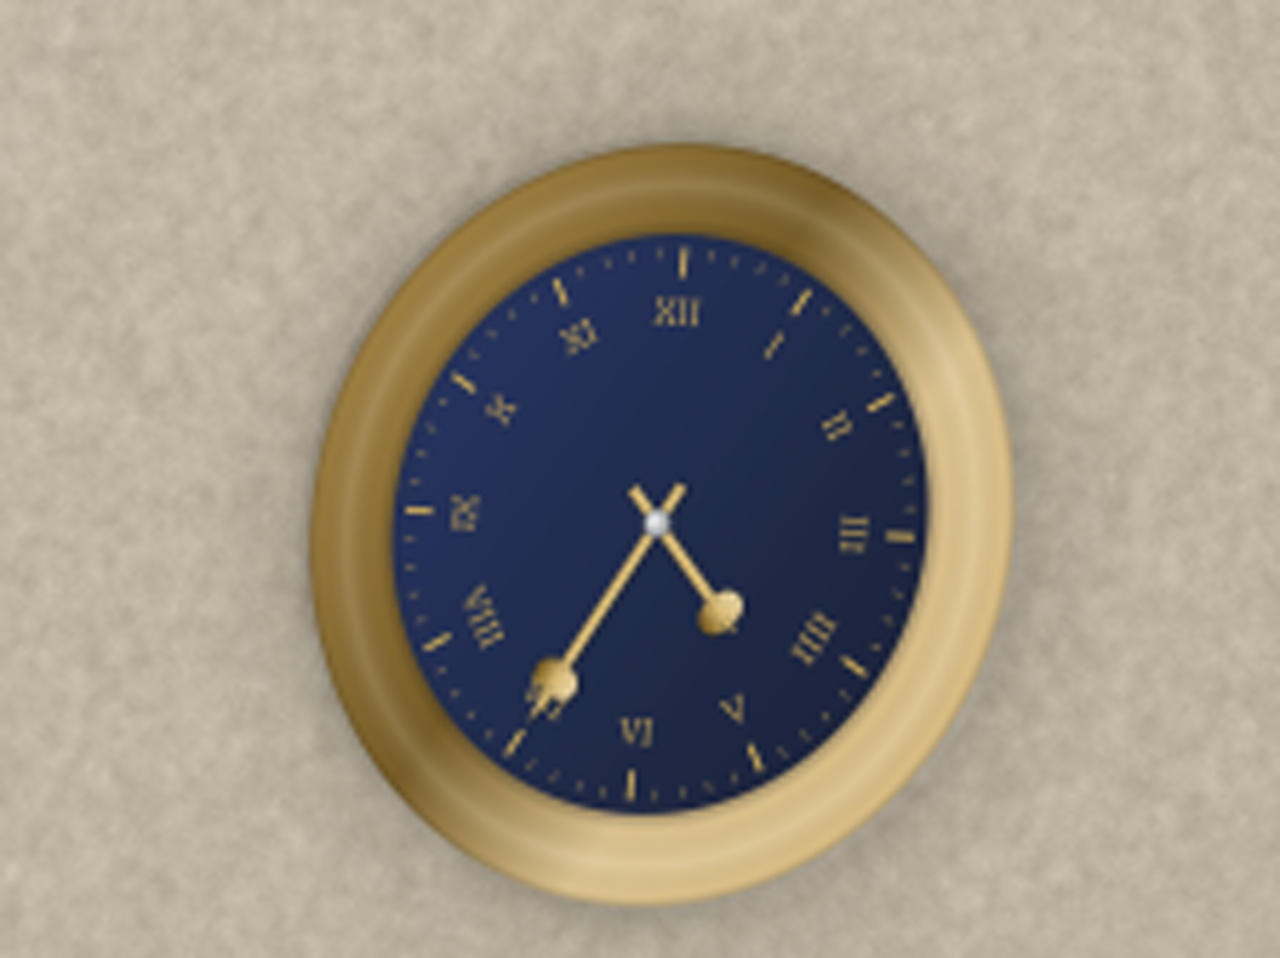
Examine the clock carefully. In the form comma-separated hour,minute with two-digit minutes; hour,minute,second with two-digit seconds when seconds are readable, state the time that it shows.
4,35
